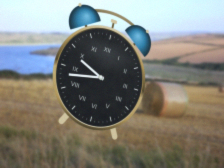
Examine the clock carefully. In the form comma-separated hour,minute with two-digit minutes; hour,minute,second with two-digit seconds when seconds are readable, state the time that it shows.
9,43
